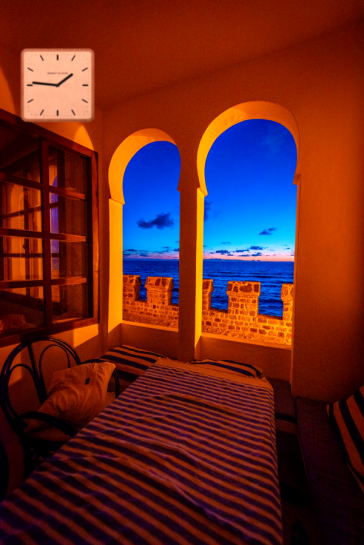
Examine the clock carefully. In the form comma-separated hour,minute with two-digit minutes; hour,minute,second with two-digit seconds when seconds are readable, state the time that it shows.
1,46
